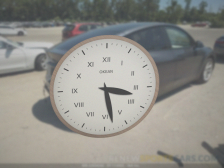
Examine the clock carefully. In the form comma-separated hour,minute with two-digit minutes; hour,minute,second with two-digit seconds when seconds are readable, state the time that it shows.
3,28
